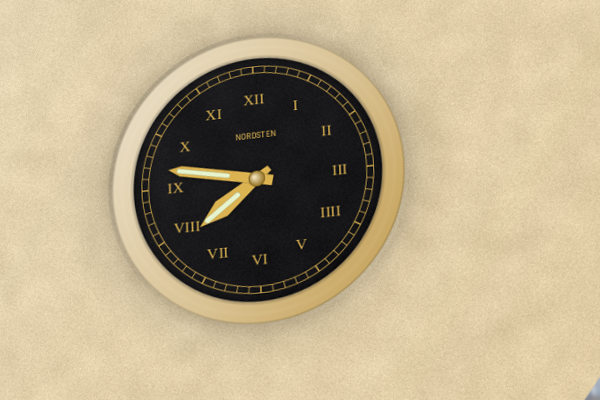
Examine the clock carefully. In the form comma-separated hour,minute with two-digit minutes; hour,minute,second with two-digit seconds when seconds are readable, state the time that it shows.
7,47
